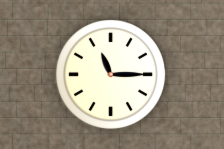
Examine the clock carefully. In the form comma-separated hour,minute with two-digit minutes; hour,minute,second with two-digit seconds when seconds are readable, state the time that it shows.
11,15
